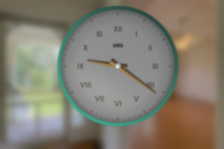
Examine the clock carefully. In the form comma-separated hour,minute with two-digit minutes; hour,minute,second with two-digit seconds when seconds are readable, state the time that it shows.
9,21
